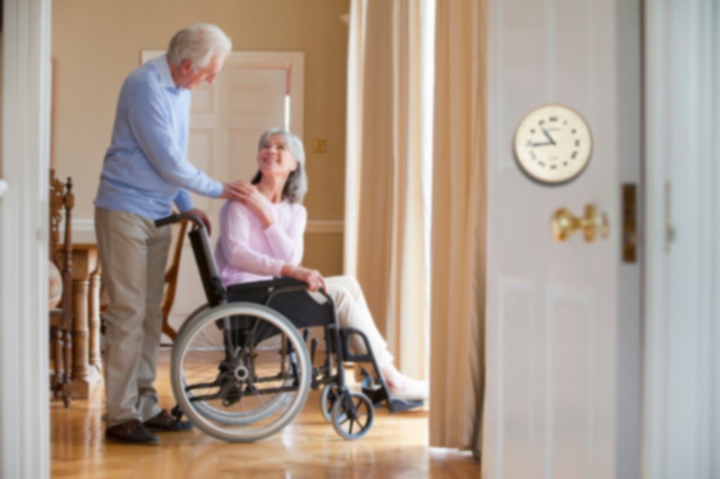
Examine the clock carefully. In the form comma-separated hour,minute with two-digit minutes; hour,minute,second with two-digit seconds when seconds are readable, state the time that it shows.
10,44
